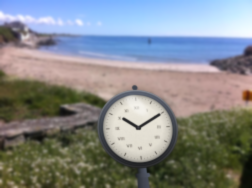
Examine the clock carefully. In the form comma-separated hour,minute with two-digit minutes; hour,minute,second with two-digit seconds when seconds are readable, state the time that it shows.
10,10
